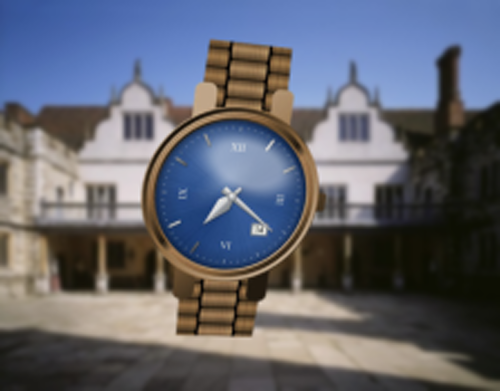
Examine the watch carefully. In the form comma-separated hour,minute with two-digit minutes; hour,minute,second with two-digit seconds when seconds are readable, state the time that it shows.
7,21
